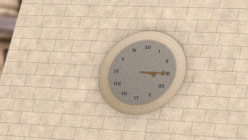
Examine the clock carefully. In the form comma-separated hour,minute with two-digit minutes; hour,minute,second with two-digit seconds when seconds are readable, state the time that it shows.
3,15
